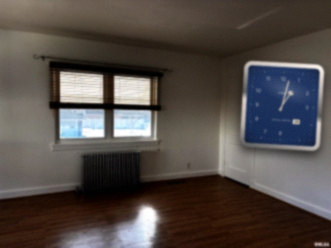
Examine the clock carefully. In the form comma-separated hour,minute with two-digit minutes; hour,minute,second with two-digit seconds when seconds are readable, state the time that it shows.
1,02
